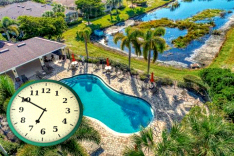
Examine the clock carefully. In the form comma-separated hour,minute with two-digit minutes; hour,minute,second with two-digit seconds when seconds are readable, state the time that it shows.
6,50
